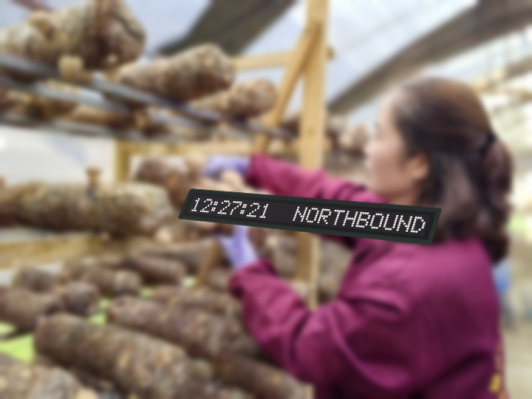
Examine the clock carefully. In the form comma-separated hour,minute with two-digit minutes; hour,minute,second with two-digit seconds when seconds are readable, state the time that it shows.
12,27,21
